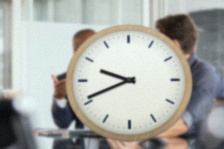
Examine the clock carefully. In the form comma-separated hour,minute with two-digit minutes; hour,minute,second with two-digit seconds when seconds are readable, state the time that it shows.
9,41
